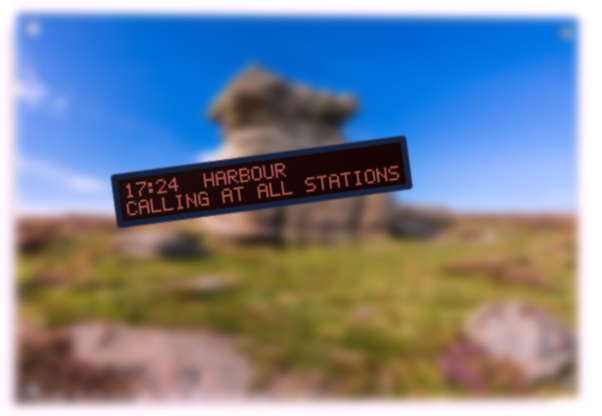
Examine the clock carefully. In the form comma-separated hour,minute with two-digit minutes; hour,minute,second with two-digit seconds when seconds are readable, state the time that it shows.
17,24
